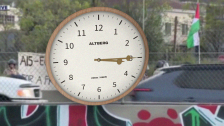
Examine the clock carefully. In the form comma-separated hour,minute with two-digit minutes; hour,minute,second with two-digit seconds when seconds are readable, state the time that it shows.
3,15
